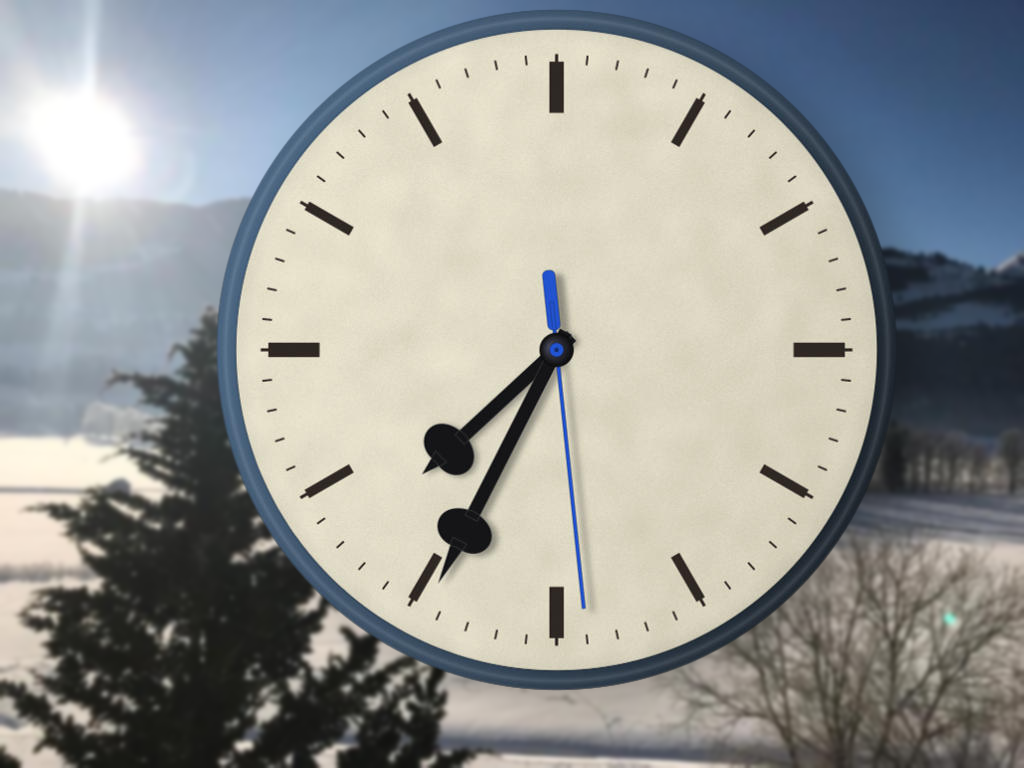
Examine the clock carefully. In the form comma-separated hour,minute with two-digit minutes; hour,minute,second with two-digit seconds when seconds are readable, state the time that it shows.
7,34,29
